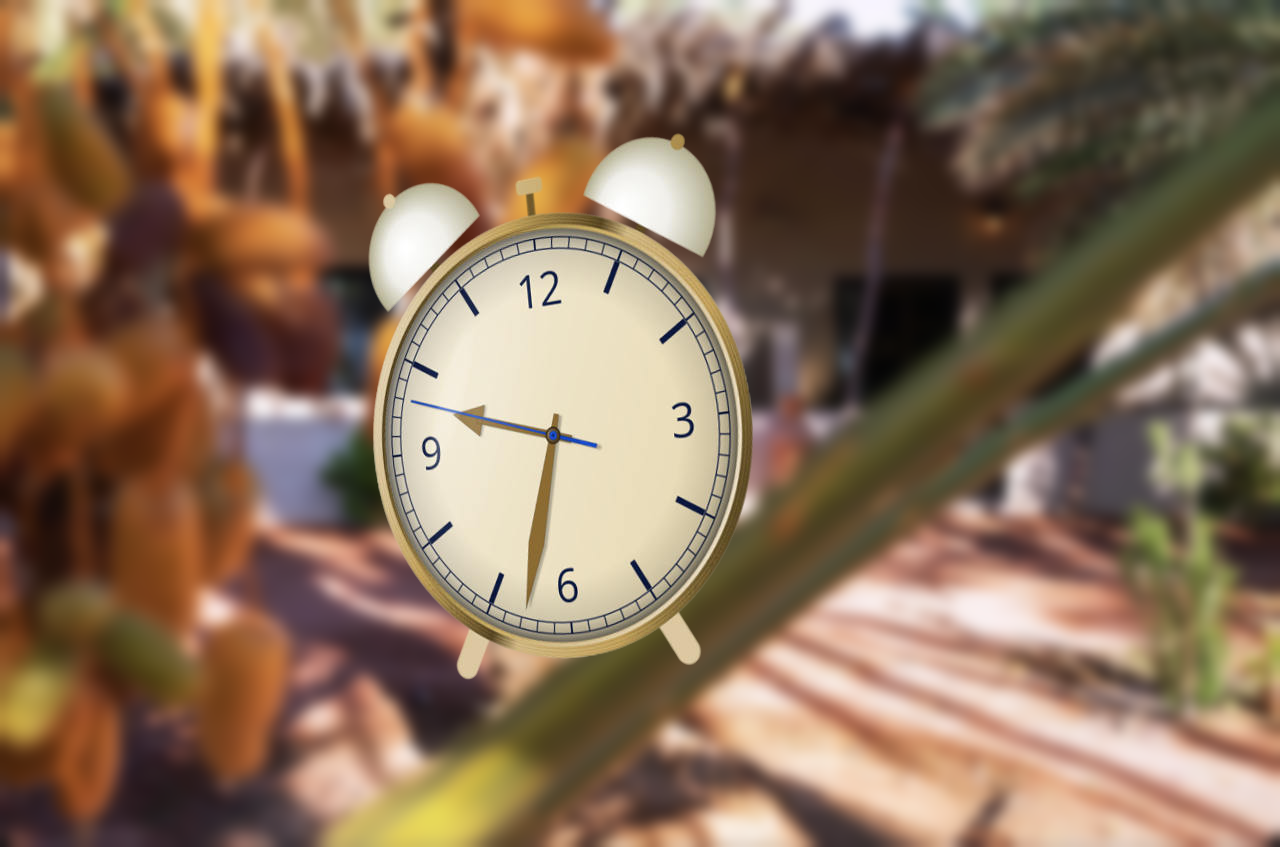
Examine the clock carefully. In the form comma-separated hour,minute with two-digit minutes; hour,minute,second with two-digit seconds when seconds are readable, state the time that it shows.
9,32,48
